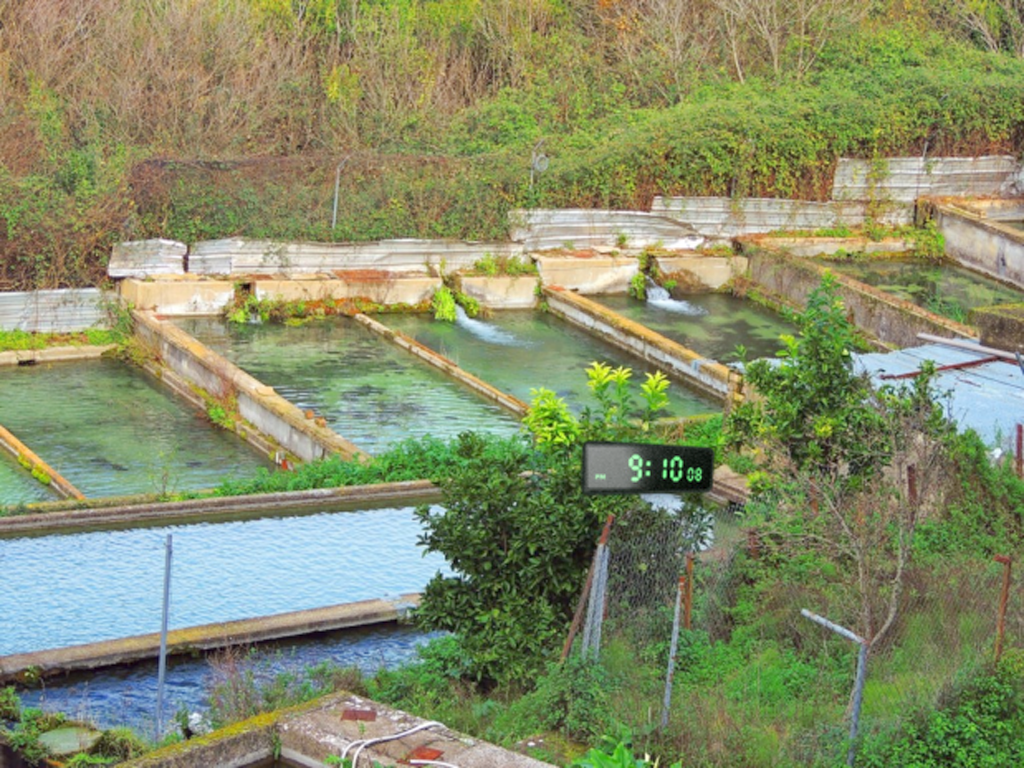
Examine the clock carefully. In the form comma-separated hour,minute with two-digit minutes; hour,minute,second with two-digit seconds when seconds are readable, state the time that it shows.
9,10,08
